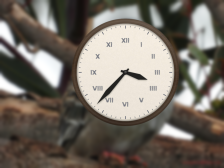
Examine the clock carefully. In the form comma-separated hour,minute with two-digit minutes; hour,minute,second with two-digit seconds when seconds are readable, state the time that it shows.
3,37
